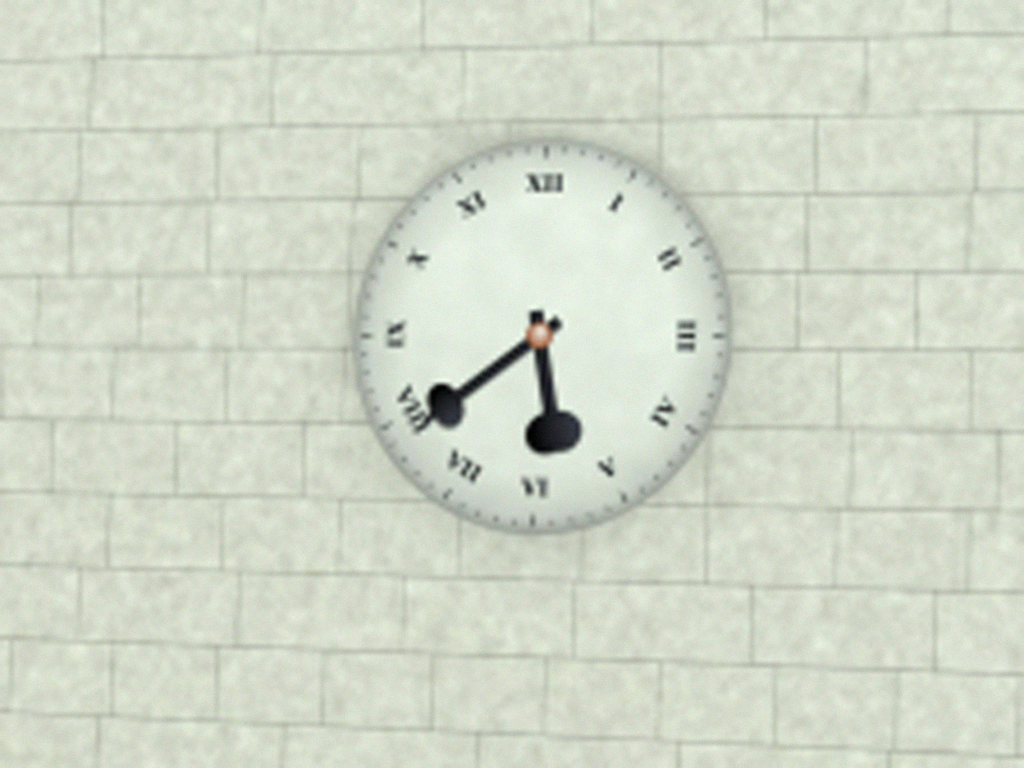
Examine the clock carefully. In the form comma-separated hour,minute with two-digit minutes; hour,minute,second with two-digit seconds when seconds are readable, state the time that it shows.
5,39
